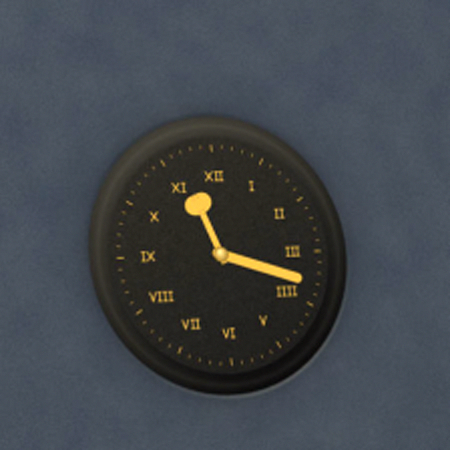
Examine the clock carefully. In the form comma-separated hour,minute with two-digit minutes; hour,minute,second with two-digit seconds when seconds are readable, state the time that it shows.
11,18
